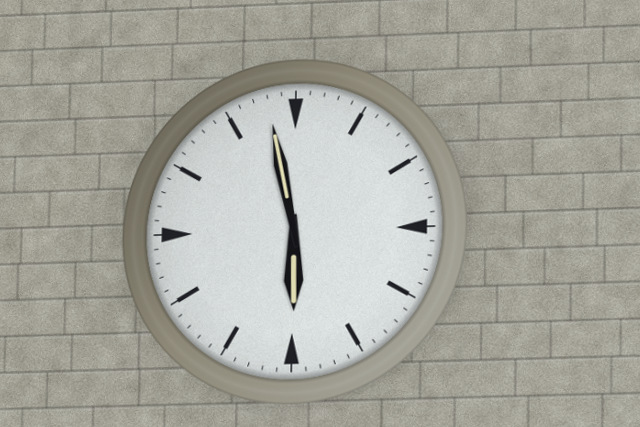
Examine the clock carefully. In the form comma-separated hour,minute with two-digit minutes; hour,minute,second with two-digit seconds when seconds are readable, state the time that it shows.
5,58
